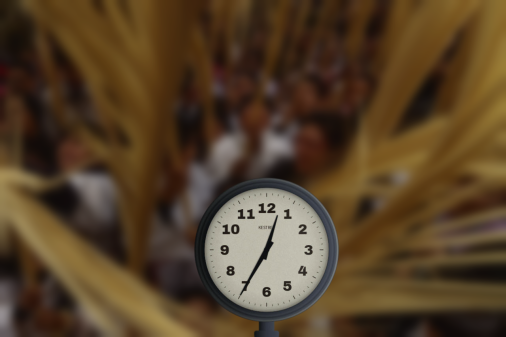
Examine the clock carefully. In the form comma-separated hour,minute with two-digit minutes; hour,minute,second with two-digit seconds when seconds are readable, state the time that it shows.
12,35
